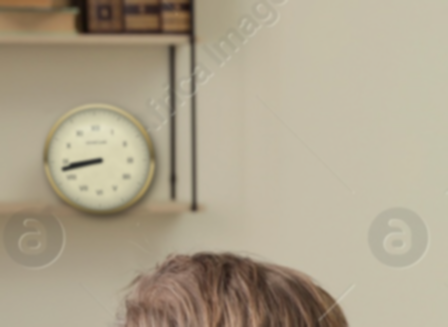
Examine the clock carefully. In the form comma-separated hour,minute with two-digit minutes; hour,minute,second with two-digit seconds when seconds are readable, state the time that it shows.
8,43
